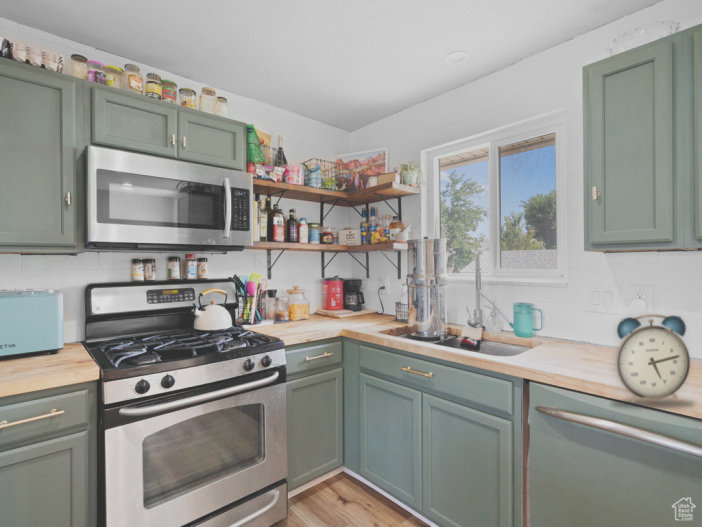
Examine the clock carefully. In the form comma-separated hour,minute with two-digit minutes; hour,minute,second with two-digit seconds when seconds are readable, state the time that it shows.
5,13
